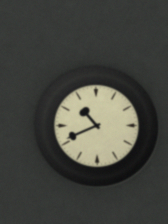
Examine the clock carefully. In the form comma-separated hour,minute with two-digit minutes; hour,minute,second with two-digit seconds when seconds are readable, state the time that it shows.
10,41
